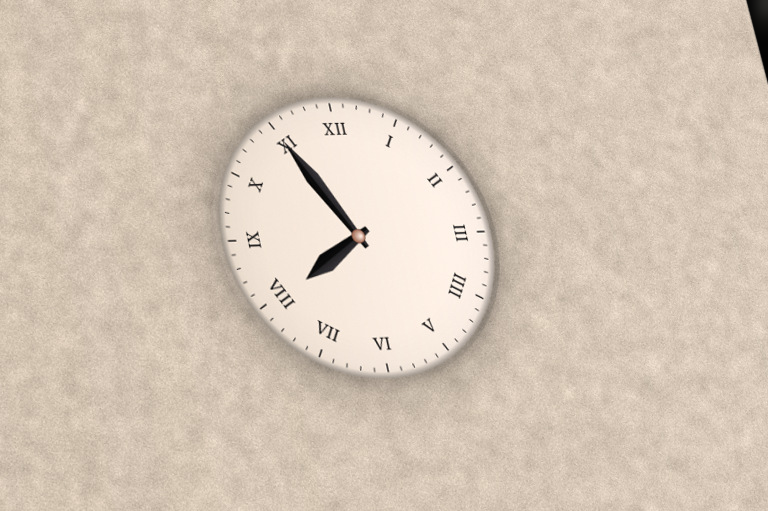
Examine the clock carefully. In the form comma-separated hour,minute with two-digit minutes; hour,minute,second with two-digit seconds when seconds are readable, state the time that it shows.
7,55
